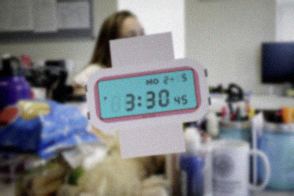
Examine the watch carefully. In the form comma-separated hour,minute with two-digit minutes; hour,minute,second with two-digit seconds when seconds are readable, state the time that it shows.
3,30
